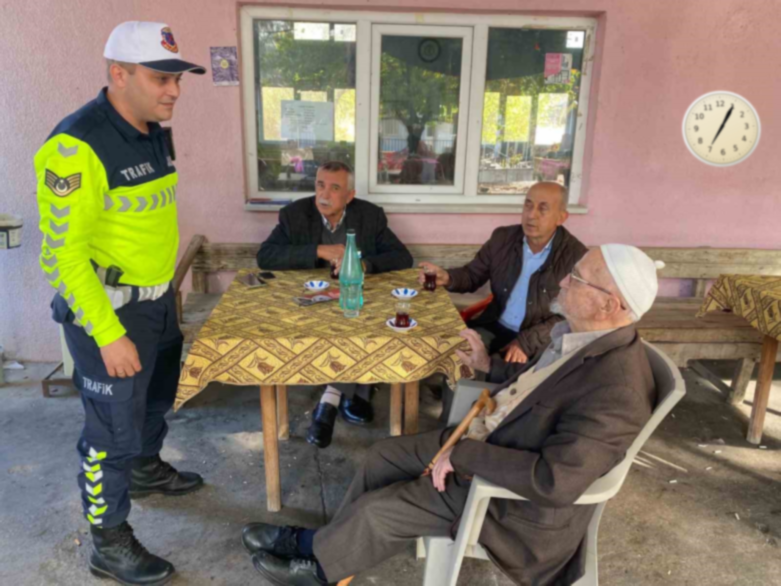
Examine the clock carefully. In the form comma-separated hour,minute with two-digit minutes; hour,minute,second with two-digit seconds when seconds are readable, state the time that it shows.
7,05
